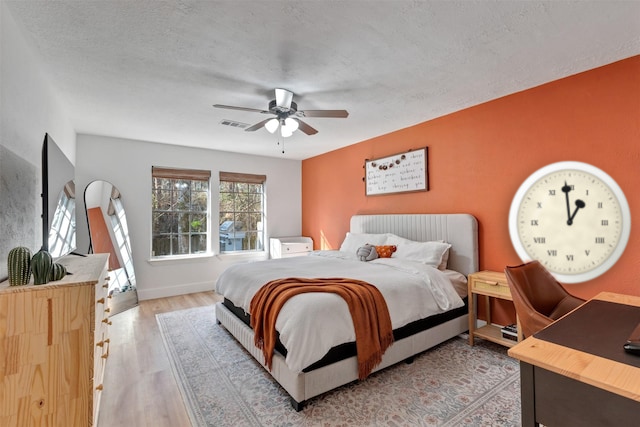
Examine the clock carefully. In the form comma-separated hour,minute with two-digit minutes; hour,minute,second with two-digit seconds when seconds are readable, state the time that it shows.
12,59
